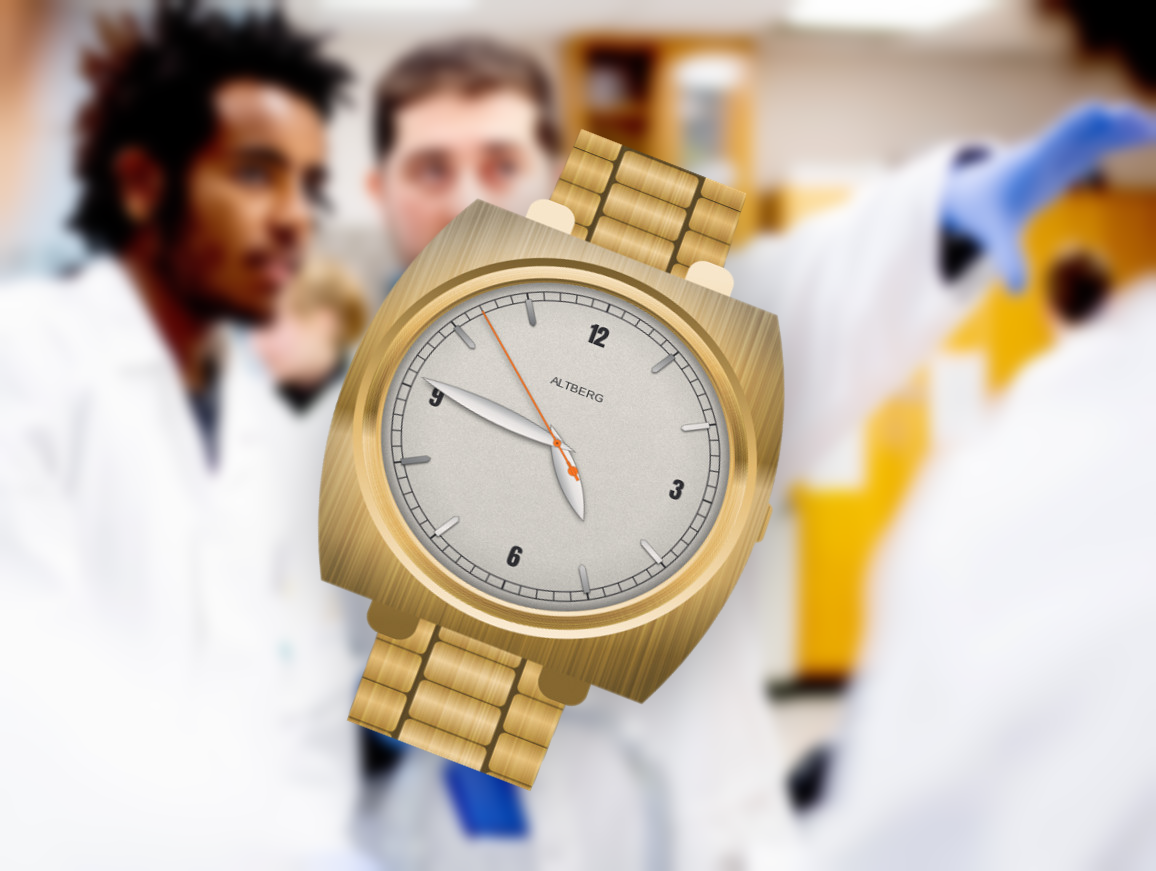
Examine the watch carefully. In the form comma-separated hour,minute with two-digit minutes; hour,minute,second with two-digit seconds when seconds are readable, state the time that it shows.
4,45,52
